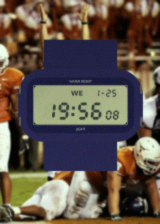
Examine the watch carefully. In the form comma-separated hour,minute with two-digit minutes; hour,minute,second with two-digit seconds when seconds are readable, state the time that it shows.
19,56,08
